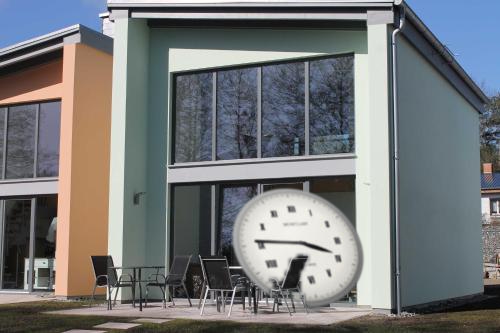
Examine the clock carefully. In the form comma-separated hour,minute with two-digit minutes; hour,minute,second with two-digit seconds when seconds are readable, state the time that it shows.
3,46
